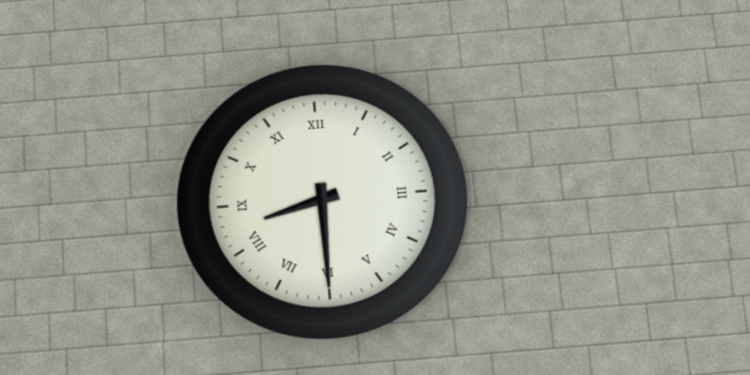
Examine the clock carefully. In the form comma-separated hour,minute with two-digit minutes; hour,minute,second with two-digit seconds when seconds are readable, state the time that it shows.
8,30
